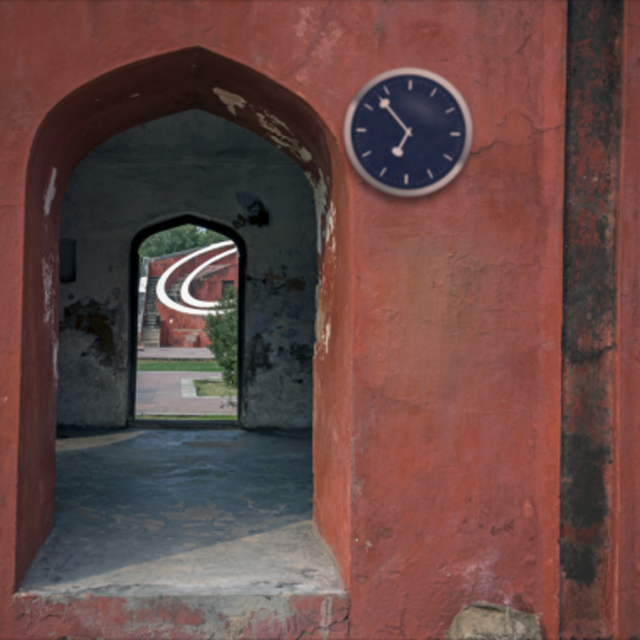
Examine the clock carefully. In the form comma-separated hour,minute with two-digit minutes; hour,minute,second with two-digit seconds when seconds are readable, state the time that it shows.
6,53
